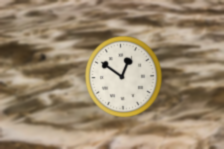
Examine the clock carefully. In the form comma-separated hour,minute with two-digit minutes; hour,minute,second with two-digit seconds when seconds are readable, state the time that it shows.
12,51
